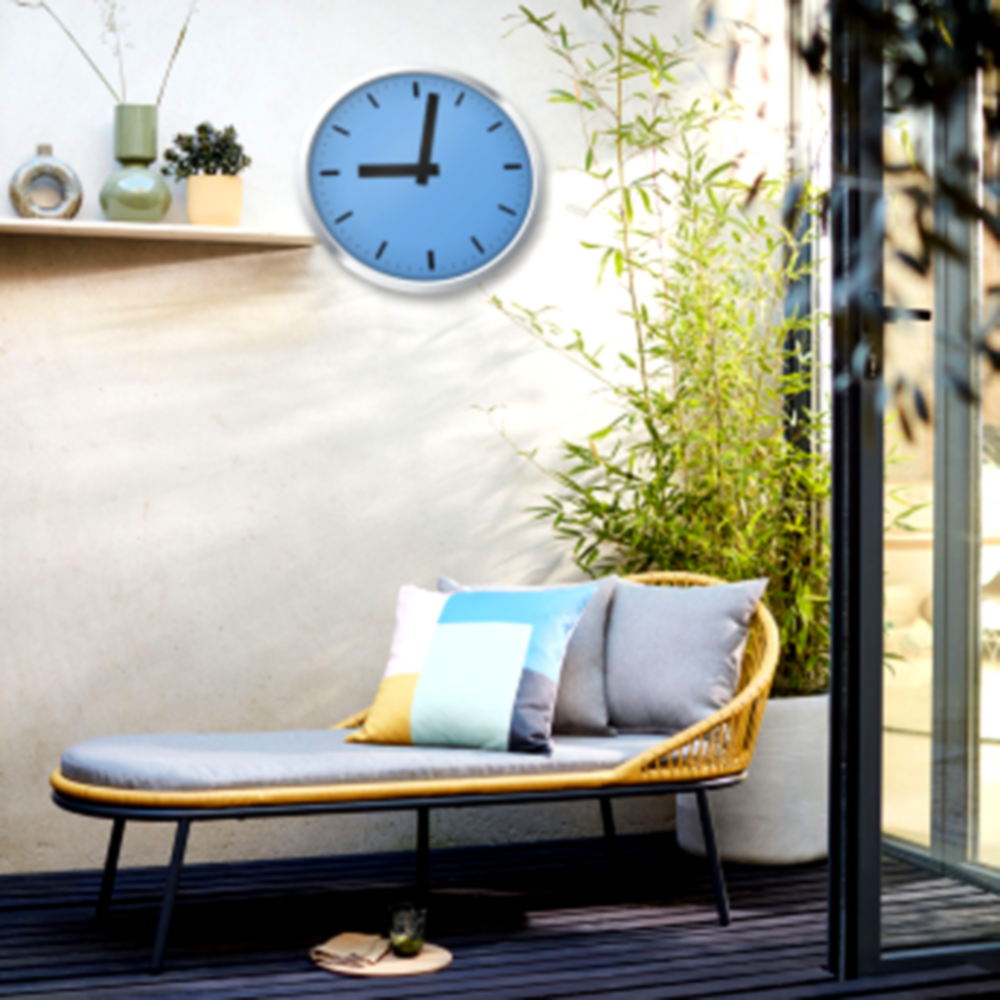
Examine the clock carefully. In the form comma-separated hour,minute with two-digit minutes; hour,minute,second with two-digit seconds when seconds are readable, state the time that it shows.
9,02
